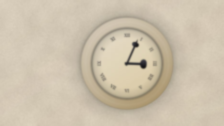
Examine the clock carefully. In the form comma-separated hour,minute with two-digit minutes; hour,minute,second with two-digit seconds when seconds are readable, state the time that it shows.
3,04
